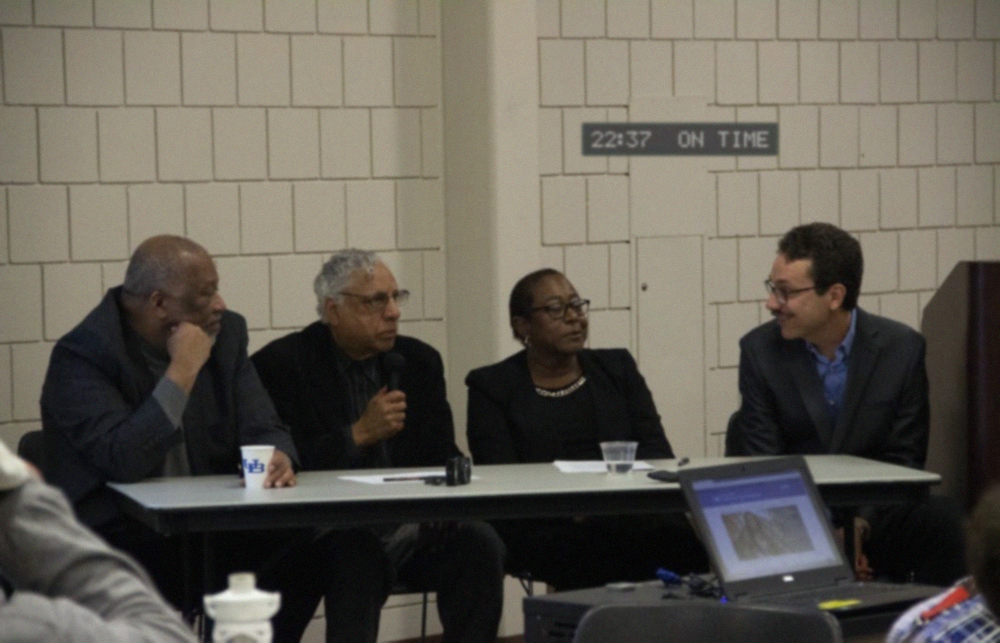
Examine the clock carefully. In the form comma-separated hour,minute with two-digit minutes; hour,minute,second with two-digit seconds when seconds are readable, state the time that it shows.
22,37
